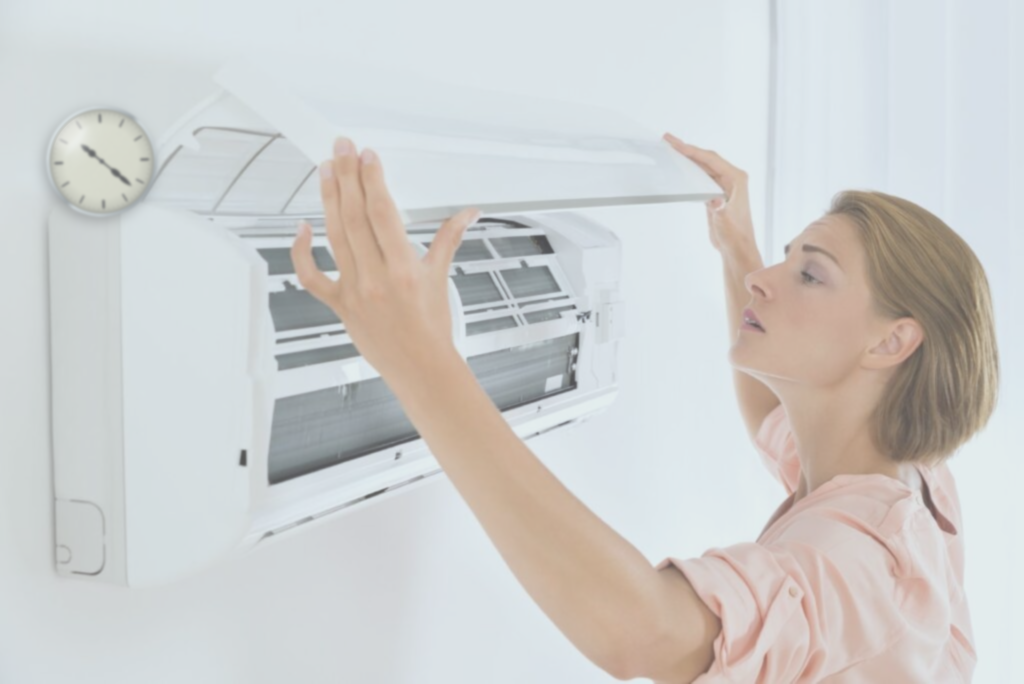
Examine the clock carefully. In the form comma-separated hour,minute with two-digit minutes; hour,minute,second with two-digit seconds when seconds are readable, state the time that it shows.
10,22
